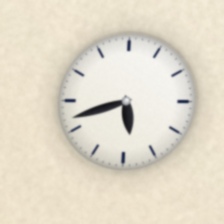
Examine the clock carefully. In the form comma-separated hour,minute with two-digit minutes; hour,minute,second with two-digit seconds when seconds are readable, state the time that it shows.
5,42
